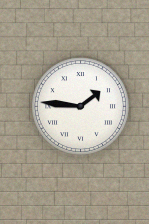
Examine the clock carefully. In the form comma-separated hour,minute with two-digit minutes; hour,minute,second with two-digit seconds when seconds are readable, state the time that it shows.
1,46
